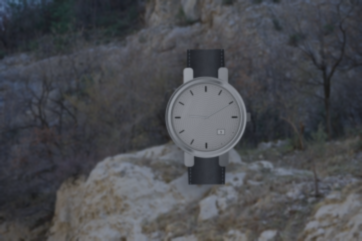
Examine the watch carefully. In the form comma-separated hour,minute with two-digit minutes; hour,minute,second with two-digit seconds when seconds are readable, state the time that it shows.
9,10
